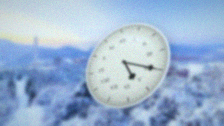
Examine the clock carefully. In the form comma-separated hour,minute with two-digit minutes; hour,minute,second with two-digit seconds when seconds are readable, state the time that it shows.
5,20
